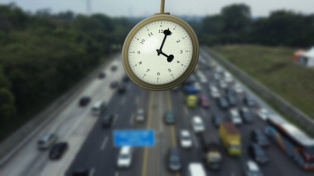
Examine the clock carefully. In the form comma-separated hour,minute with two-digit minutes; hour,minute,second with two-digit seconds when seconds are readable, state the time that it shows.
4,03
